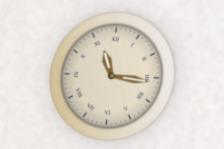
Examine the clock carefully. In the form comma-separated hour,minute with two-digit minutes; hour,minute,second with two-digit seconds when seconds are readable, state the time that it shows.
11,16
